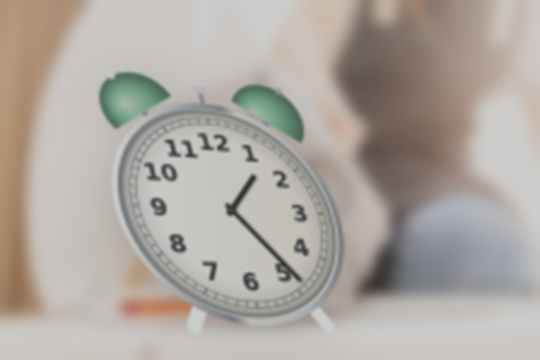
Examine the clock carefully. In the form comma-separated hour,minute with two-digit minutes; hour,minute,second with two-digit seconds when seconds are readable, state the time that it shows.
1,24
